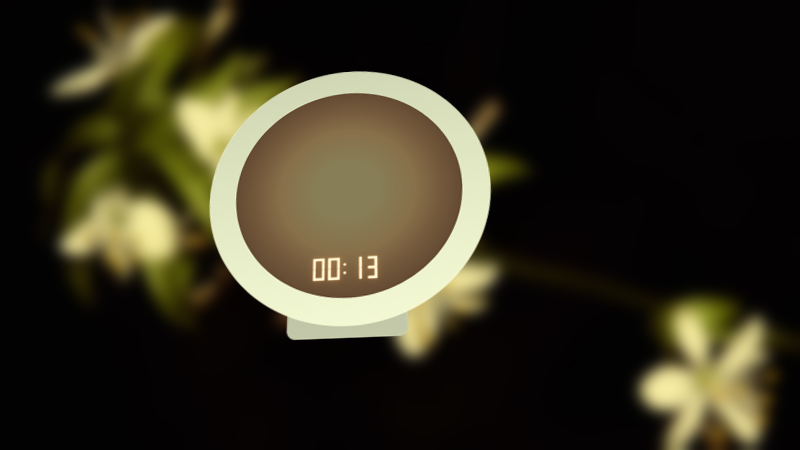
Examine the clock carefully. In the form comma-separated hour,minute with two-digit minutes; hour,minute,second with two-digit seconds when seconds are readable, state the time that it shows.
0,13
